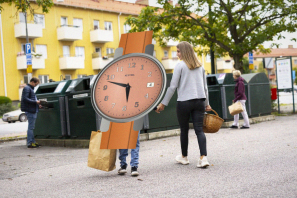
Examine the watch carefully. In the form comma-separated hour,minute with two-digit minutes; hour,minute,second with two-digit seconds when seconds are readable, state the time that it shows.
5,48
